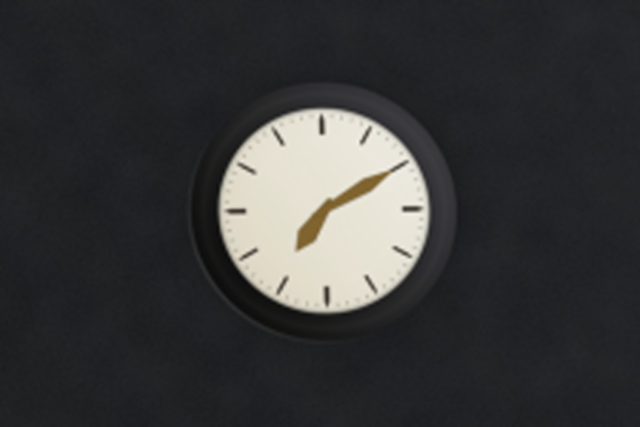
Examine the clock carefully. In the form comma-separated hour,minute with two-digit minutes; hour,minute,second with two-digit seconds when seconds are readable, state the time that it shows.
7,10
